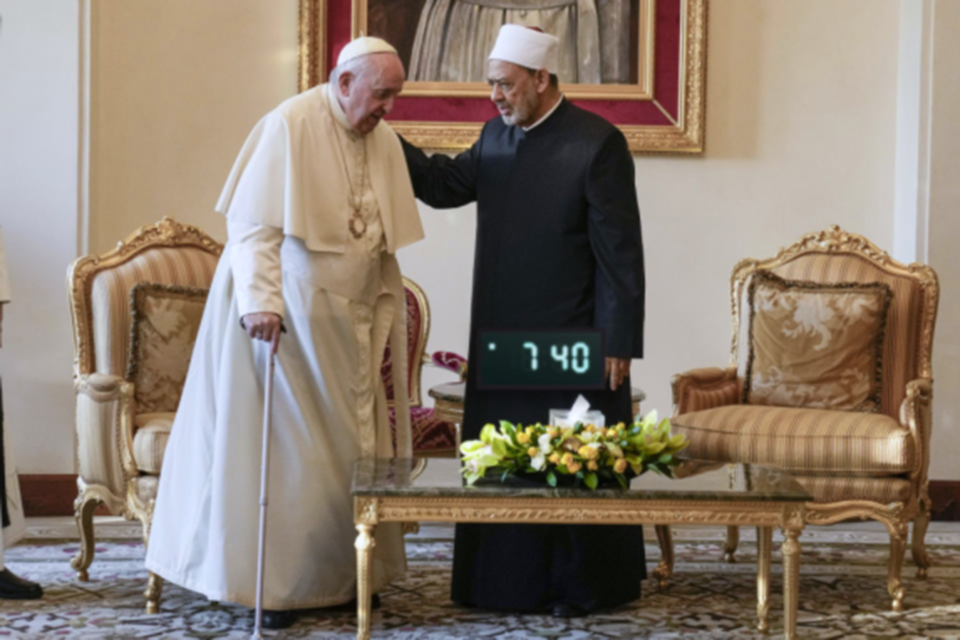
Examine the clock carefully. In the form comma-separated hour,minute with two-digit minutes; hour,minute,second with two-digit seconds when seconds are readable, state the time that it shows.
7,40
